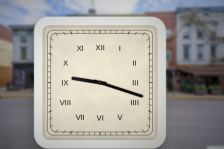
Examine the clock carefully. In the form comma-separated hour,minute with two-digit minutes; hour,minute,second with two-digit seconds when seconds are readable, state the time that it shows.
9,18
